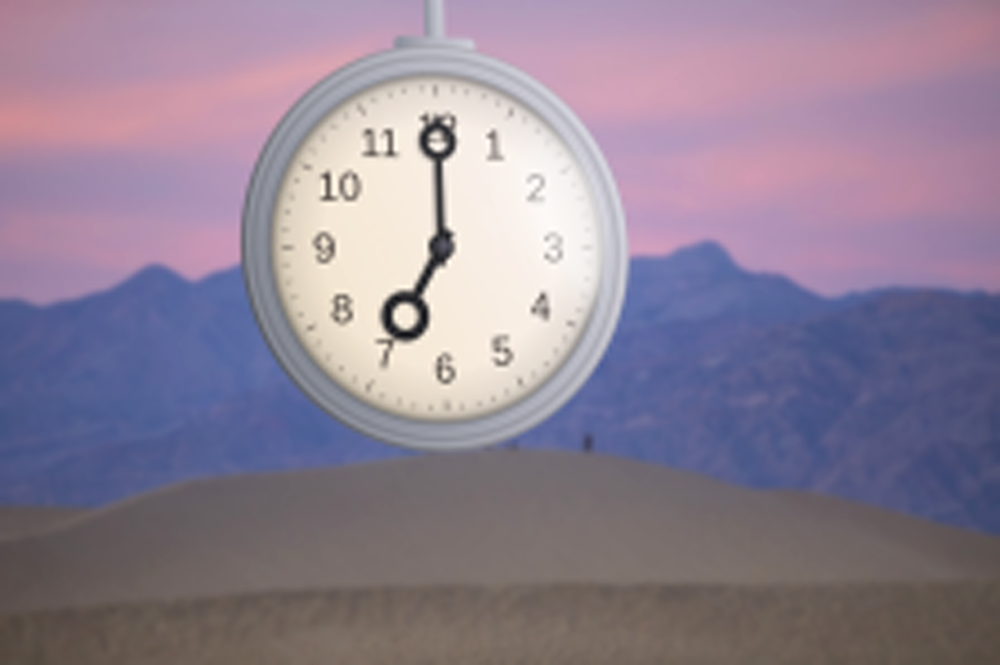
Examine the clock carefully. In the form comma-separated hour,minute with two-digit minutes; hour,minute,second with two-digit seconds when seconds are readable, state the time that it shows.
7,00
